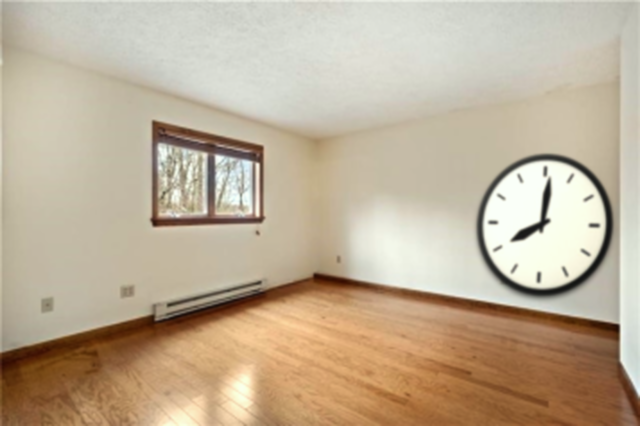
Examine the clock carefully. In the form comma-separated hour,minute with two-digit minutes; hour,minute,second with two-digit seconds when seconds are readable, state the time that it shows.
8,01
